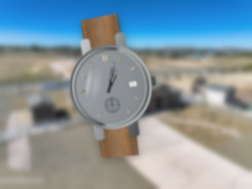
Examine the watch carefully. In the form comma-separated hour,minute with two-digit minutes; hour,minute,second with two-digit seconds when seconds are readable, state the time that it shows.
1,03
